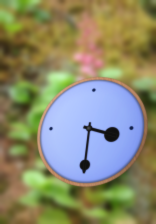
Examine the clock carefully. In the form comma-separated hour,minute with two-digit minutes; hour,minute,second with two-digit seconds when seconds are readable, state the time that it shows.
3,30
